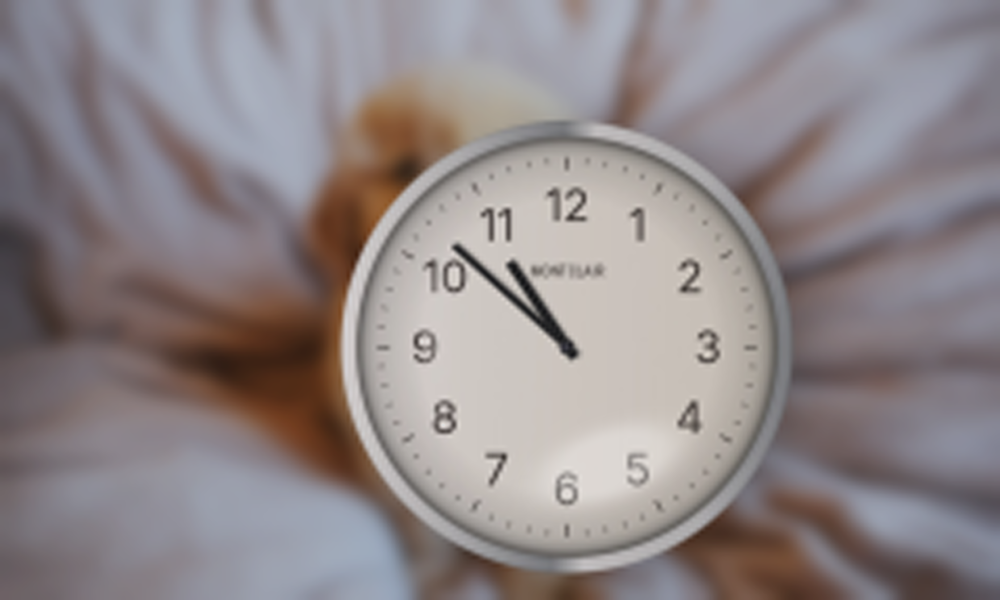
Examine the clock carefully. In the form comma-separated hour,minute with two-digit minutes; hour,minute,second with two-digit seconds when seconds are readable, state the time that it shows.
10,52
